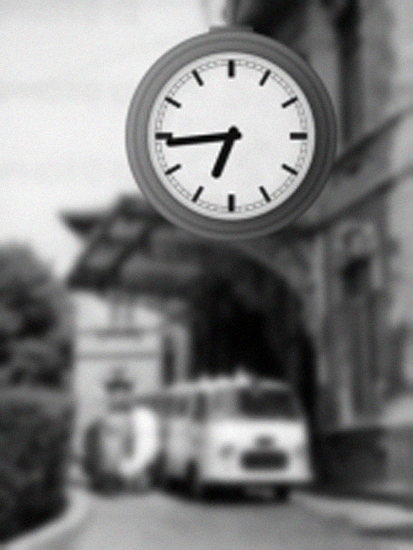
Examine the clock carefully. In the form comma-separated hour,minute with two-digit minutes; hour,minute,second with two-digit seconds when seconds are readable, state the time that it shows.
6,44
